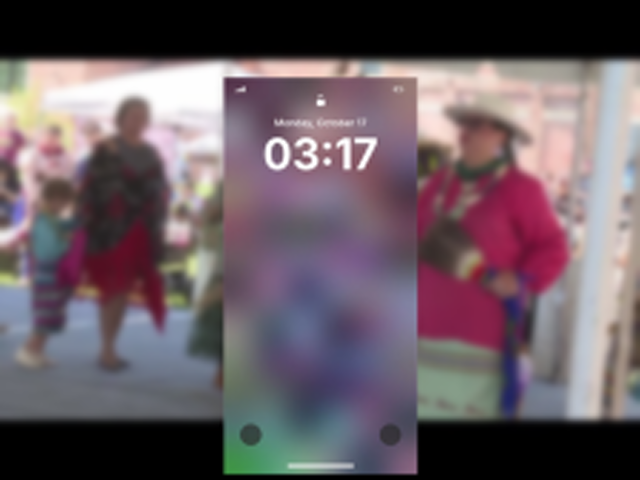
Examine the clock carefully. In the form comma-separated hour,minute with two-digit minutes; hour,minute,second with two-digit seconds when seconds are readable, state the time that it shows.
3,17
